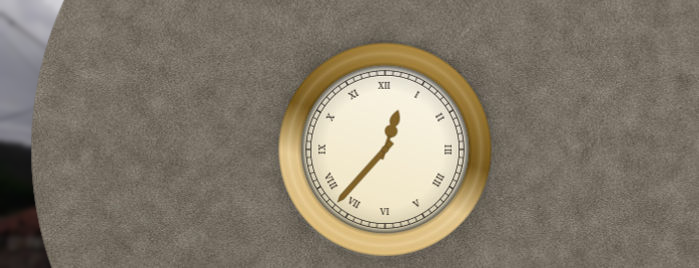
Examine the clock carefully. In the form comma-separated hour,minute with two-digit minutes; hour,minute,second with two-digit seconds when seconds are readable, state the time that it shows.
12,37
